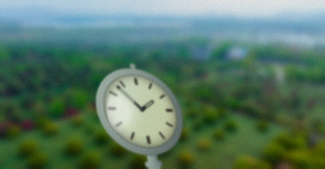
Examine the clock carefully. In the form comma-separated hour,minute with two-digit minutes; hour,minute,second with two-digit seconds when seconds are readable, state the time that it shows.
1,53
